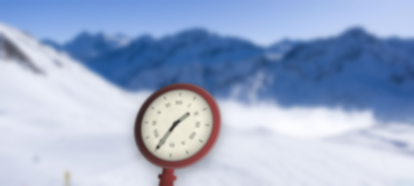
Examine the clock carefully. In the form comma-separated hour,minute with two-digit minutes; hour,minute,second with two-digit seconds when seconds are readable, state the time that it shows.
1,35
